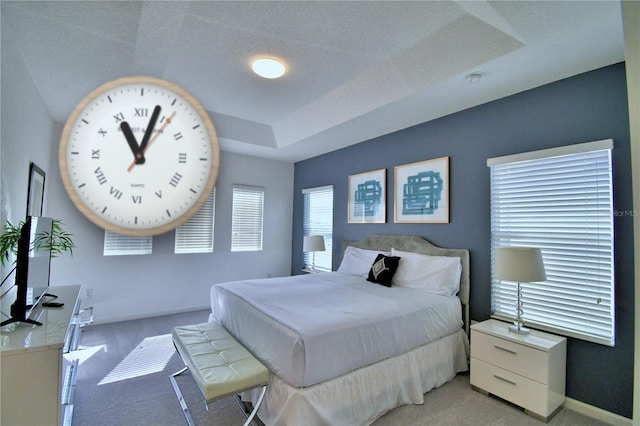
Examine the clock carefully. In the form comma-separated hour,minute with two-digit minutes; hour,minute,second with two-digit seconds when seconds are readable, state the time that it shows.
11,03,06
